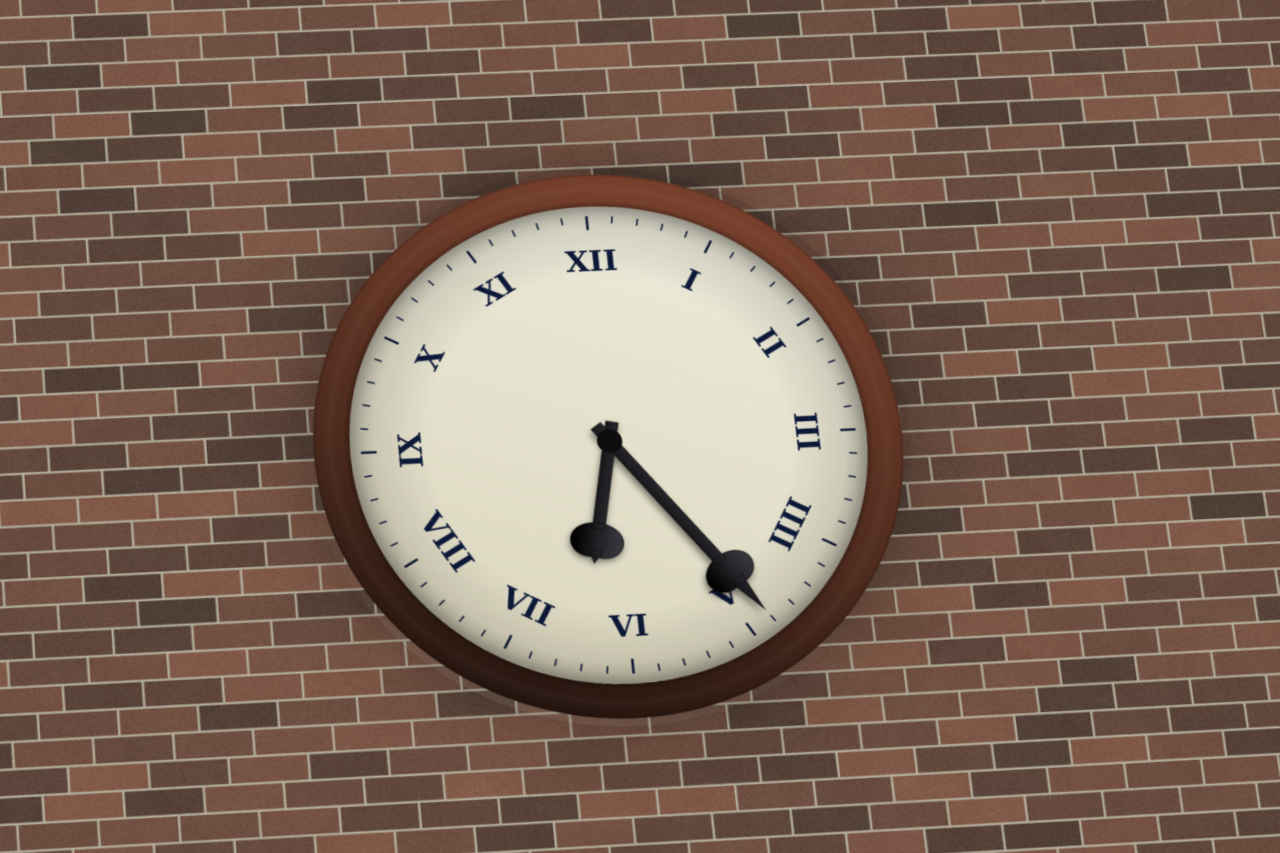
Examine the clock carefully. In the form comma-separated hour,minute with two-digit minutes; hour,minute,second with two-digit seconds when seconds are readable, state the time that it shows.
6,24
